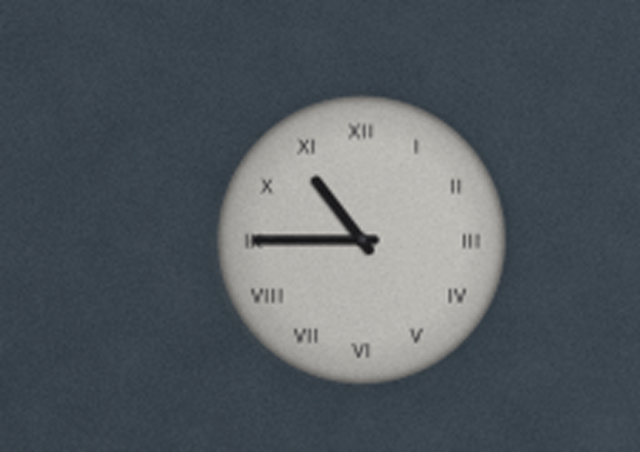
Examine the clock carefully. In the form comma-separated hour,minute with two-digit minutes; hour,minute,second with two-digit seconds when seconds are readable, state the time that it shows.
10,45
